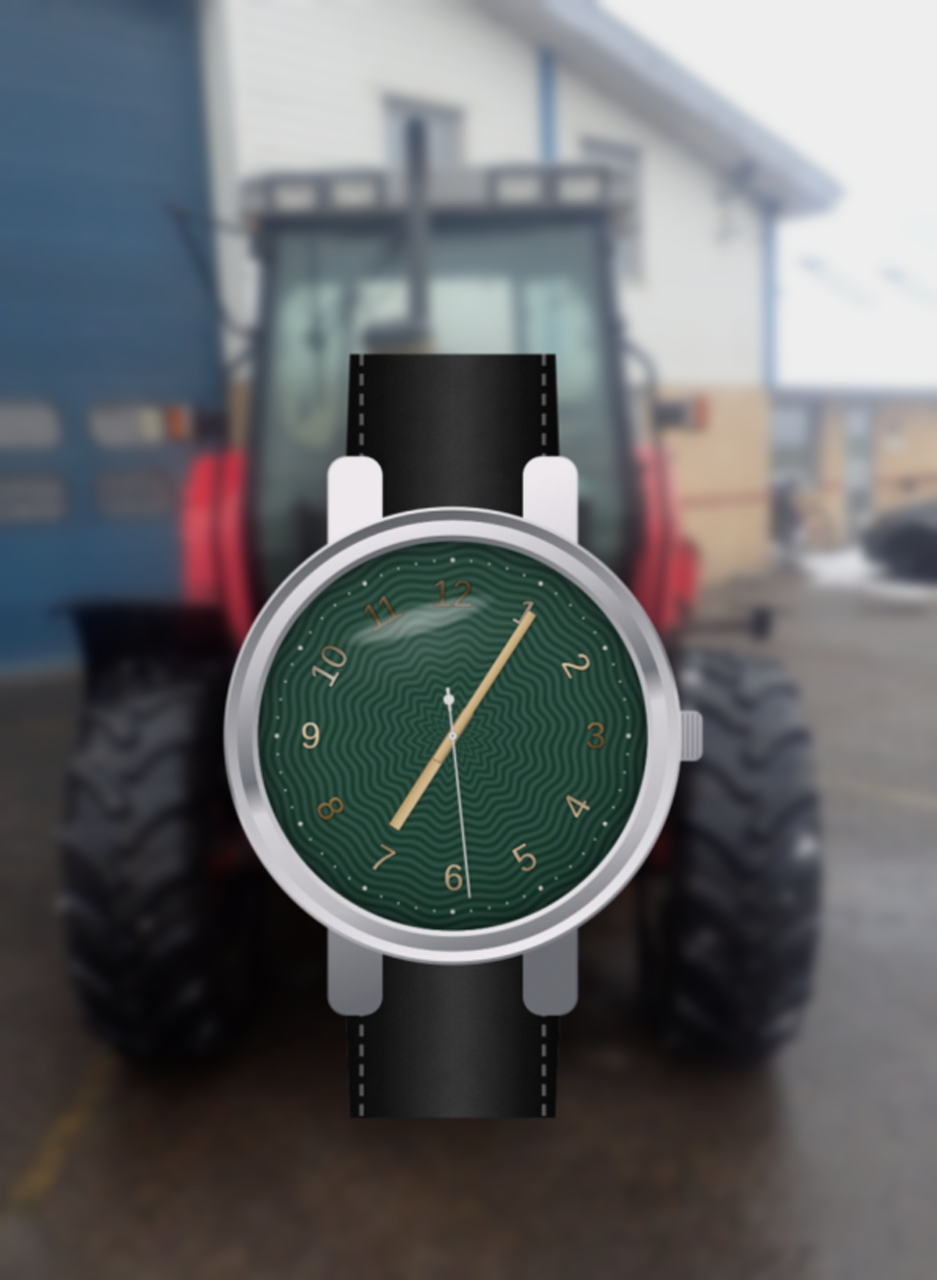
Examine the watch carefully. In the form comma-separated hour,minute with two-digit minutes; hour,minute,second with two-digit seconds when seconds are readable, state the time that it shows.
7,05,29
